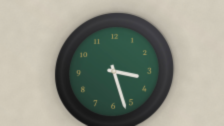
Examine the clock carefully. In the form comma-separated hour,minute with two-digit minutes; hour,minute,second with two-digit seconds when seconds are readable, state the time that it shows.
3,27
